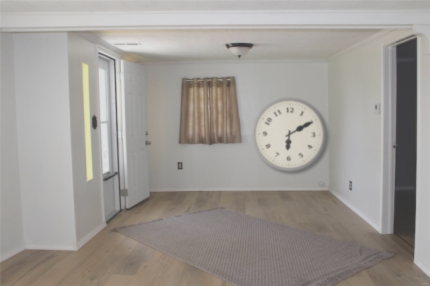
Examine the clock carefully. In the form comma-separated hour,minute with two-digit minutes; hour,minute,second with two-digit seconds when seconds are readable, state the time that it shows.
6,10
